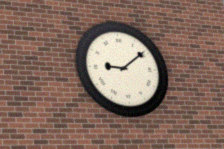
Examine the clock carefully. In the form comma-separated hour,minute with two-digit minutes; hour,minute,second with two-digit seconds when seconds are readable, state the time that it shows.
9,09
